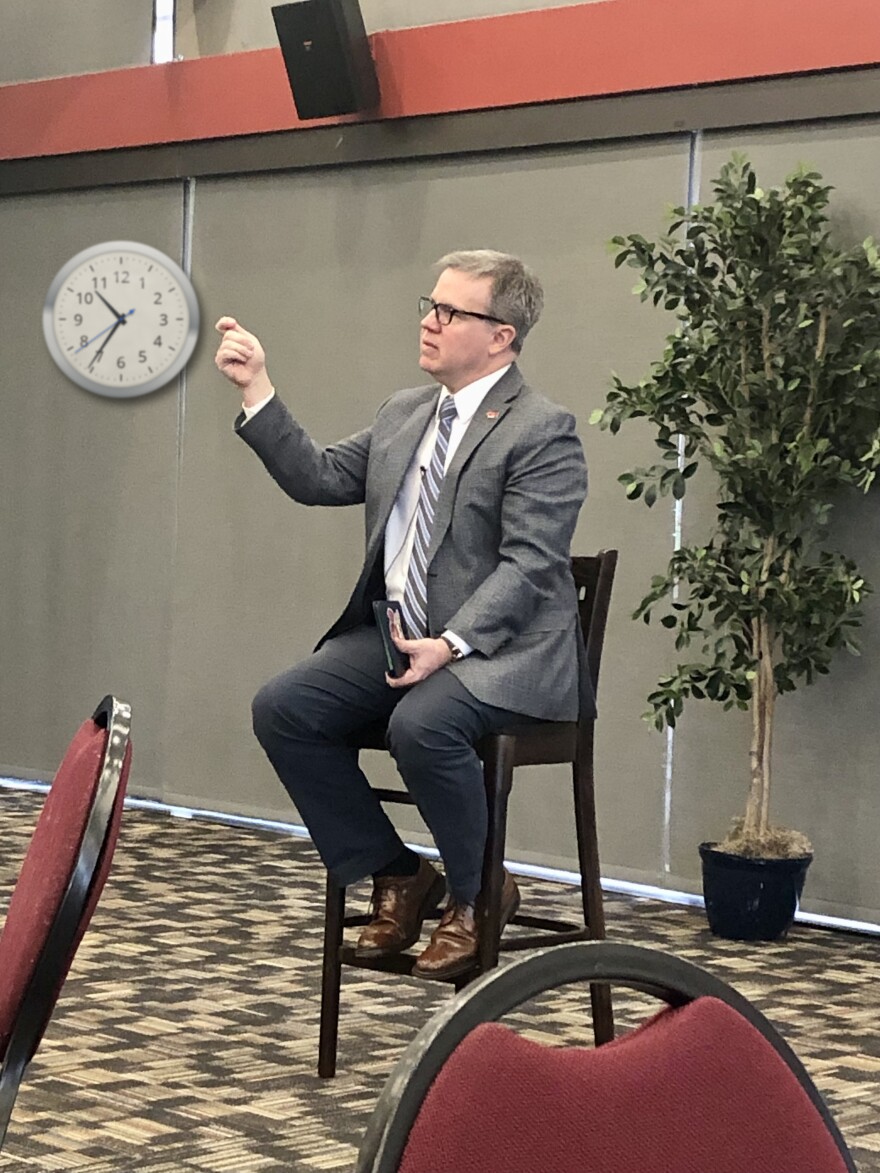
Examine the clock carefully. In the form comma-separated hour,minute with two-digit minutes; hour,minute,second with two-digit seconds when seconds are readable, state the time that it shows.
10,35,39
